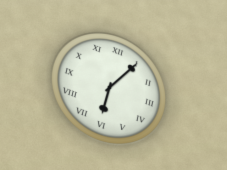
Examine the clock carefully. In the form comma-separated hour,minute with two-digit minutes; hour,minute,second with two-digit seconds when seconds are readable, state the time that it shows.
6,05
